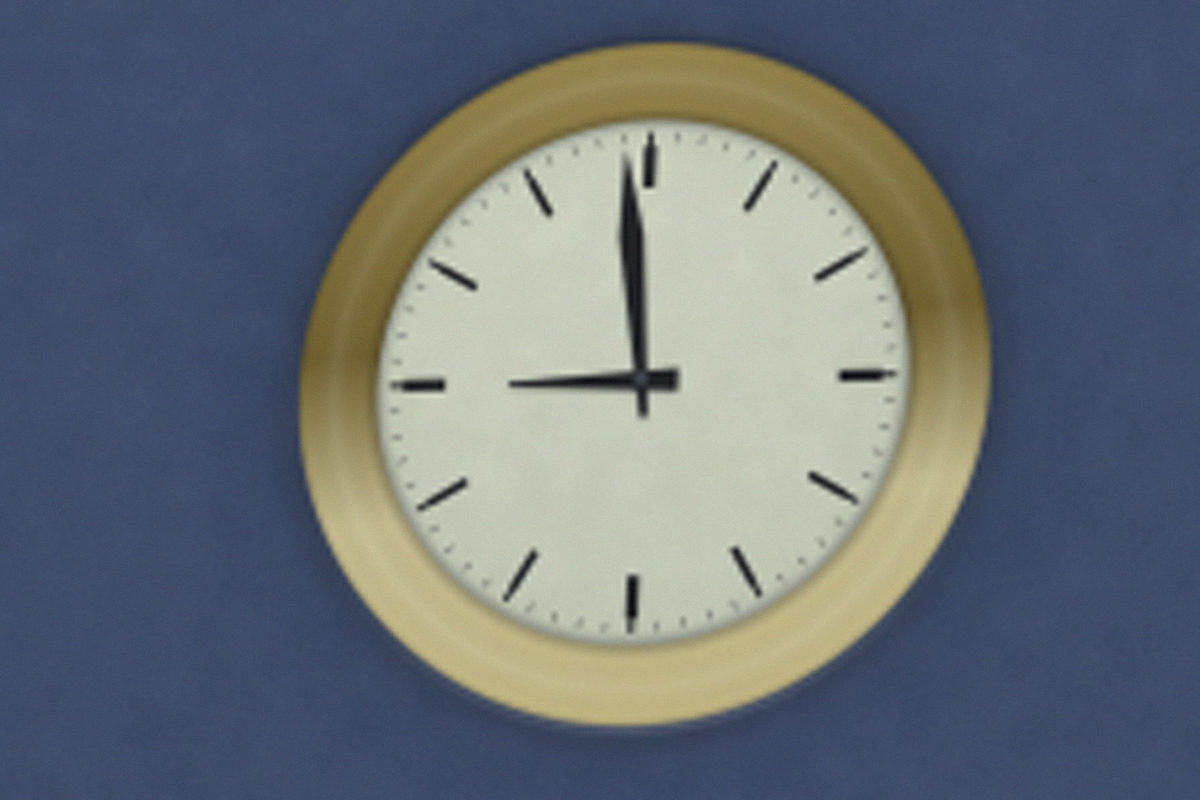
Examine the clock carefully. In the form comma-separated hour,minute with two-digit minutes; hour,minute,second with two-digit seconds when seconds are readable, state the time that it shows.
8,59
